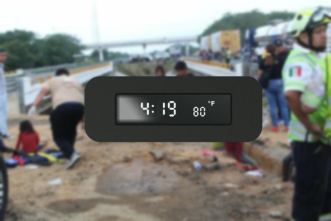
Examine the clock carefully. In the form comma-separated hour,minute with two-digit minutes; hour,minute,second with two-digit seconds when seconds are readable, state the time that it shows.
4,19
